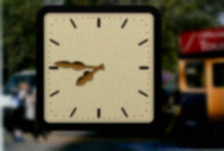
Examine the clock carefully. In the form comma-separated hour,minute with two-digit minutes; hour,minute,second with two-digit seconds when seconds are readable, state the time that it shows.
7,46
